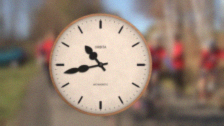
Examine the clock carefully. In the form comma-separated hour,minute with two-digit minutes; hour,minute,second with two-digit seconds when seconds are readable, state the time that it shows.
10,43
